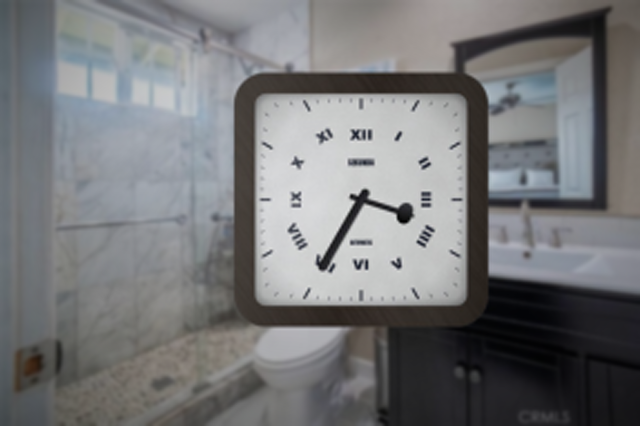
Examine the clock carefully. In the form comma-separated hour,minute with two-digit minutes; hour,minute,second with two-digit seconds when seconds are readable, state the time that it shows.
3,35
